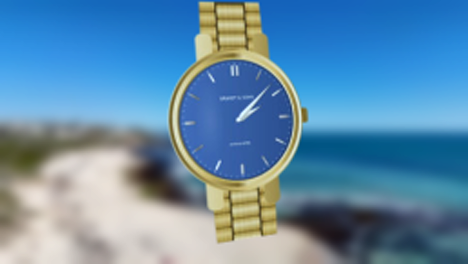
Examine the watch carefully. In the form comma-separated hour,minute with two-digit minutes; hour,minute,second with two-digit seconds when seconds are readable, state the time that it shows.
2,08
